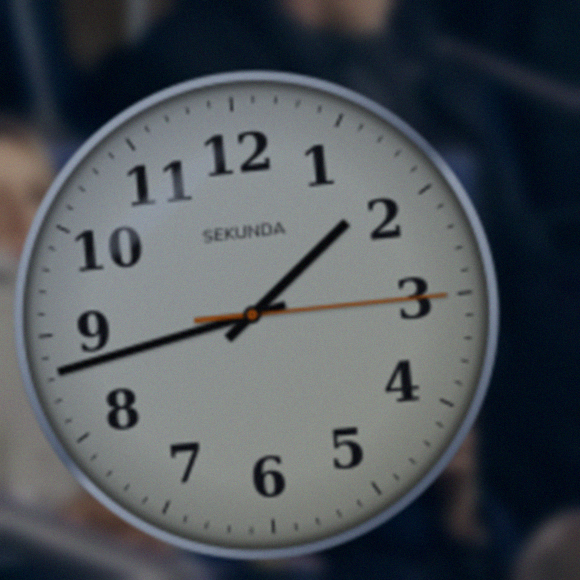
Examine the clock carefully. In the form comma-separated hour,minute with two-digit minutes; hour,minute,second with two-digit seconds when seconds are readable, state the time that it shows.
1,43,15
